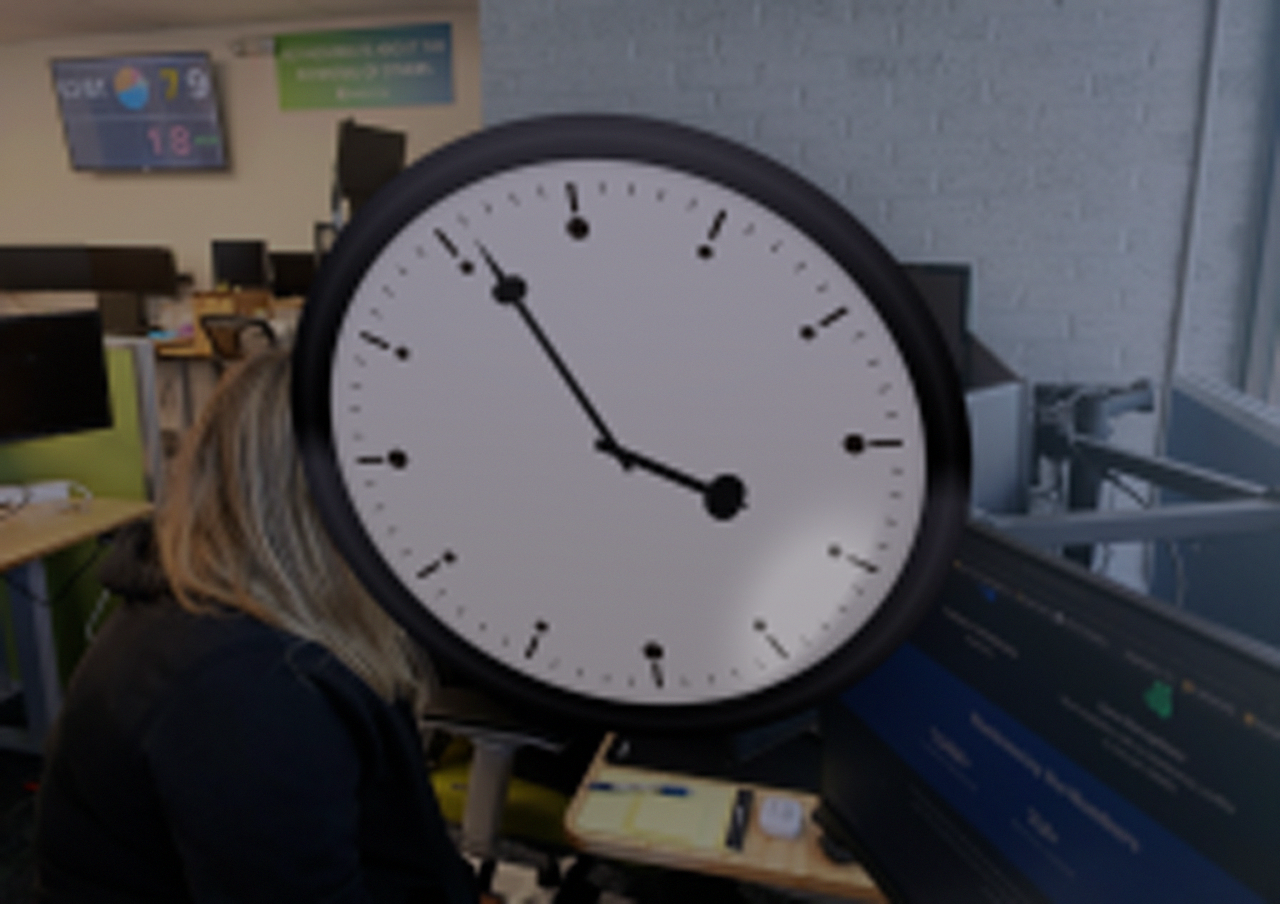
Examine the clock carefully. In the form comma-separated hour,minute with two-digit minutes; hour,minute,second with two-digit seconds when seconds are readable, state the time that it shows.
3,56
